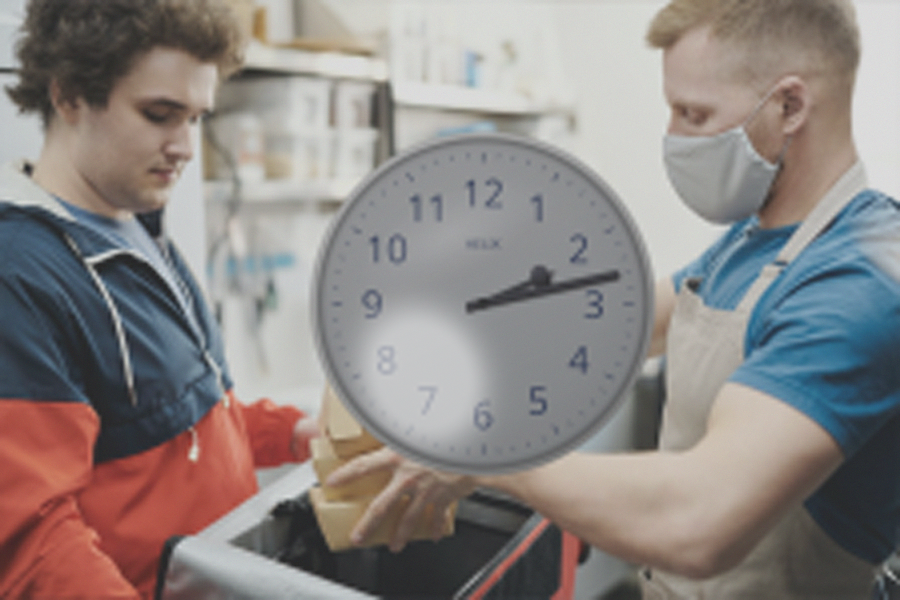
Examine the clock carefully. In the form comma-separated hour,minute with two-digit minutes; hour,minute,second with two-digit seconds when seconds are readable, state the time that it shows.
2,13
